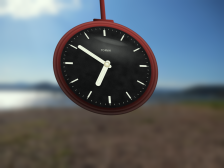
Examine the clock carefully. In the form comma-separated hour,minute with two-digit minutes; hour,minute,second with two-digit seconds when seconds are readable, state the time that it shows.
6,51
